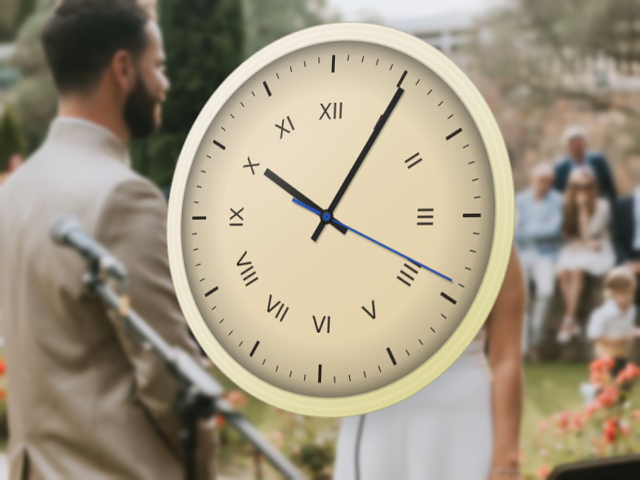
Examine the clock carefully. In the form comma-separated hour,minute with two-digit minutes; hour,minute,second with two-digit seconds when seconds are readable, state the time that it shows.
10,05,19
